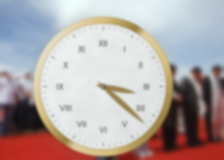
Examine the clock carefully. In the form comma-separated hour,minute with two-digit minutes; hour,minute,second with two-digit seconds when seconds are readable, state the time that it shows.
3,22
